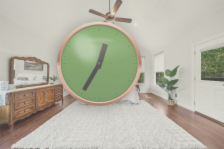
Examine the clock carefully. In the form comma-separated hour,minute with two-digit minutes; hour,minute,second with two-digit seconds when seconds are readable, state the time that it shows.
12,35
